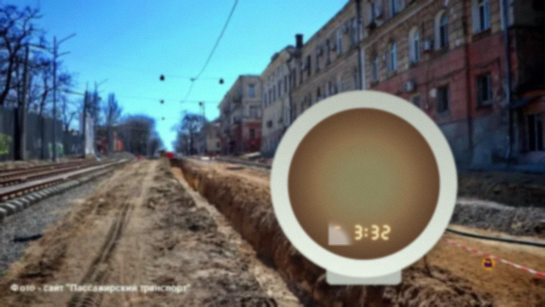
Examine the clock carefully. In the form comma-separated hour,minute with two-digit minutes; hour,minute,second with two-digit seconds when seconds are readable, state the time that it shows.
3,32
